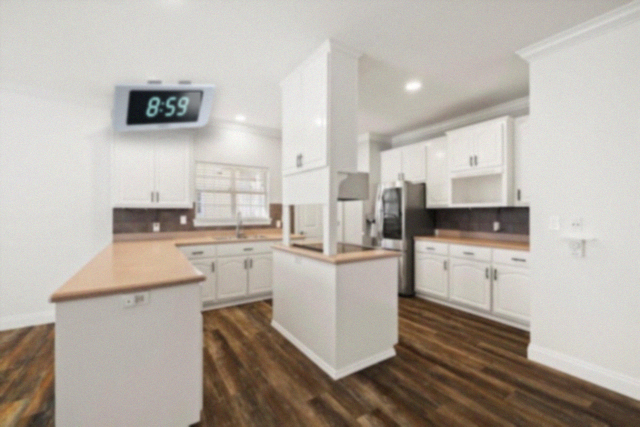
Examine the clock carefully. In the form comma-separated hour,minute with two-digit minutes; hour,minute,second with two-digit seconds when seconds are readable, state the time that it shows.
8,59
